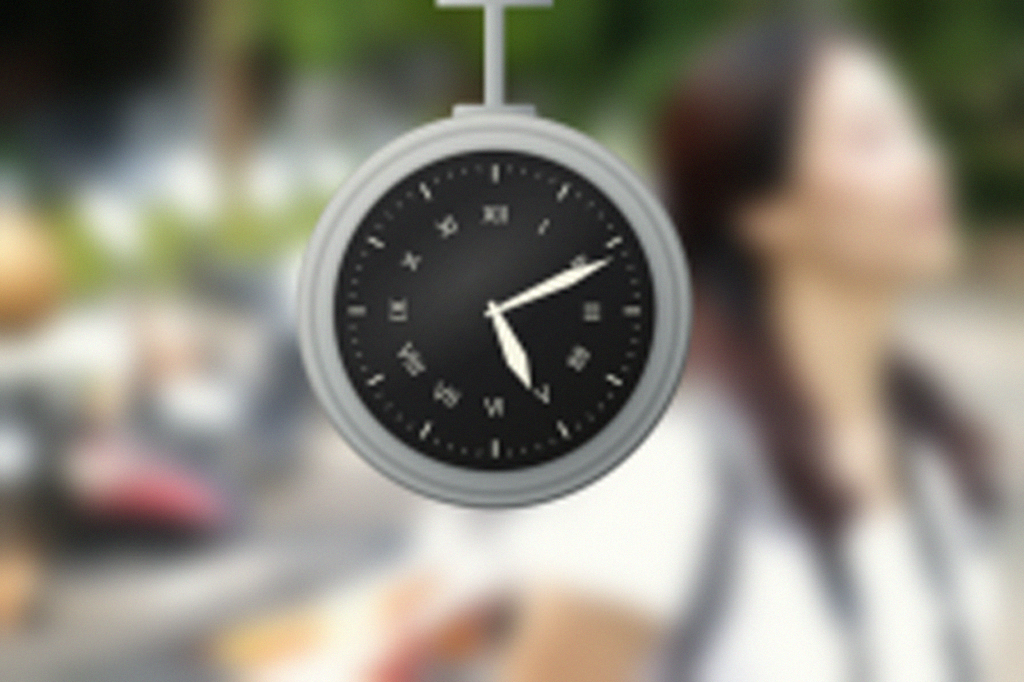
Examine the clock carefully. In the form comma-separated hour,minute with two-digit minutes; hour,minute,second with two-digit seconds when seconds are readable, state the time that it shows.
5,11
